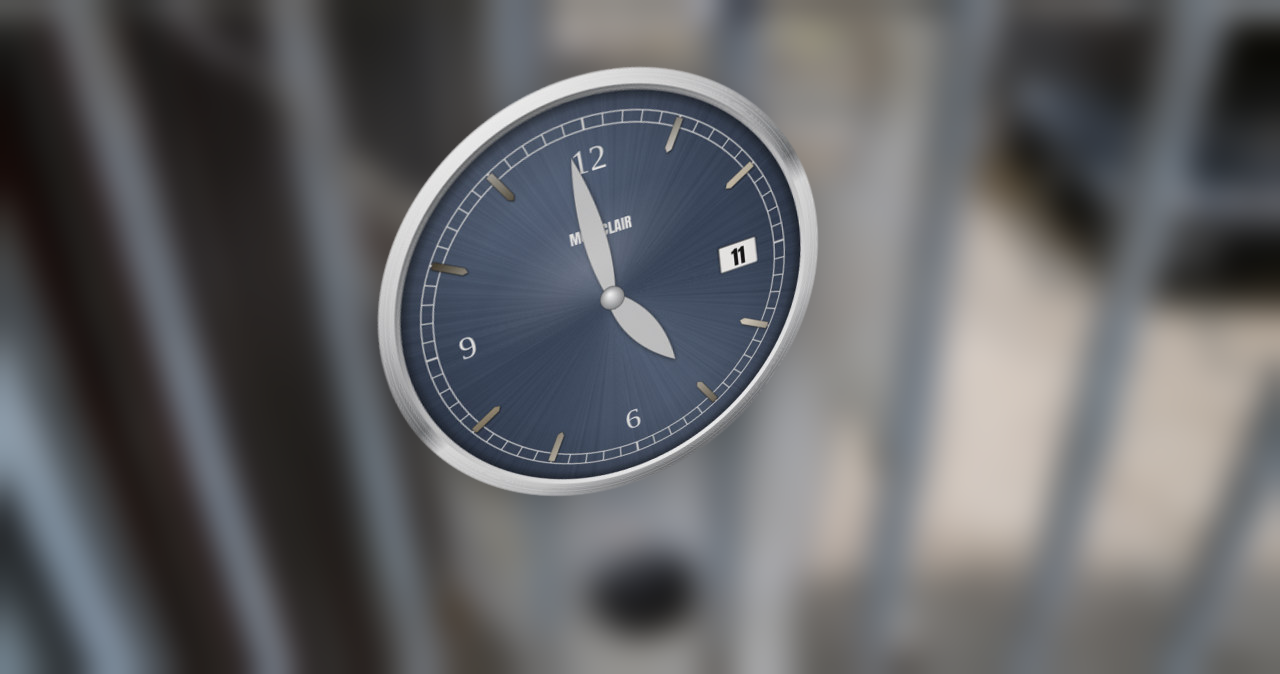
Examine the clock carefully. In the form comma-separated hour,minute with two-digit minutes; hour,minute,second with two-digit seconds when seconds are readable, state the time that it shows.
4,59
